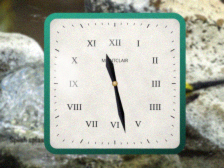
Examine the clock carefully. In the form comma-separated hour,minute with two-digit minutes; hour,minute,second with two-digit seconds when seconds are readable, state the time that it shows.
11,28
